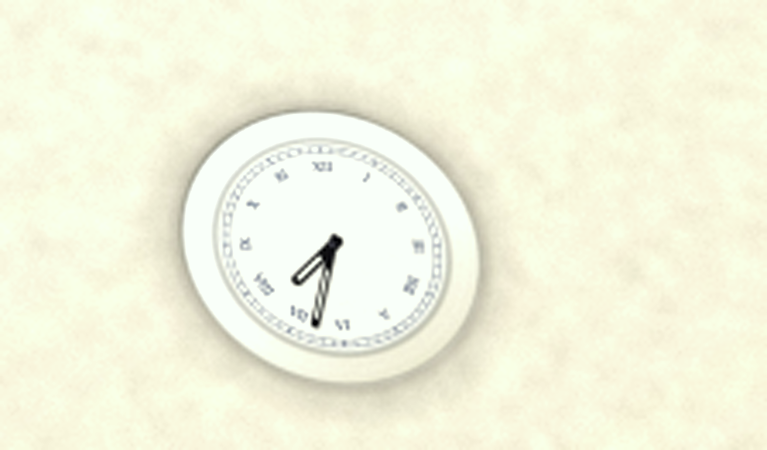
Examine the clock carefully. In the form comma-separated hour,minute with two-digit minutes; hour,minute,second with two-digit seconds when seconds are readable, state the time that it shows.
7,33
